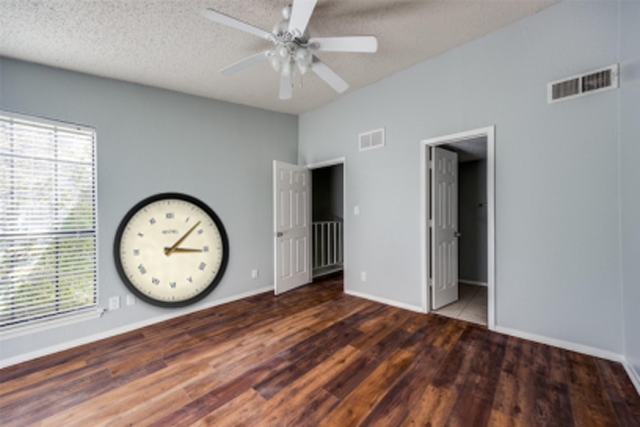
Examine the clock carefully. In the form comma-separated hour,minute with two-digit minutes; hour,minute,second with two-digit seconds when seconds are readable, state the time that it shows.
3,08
